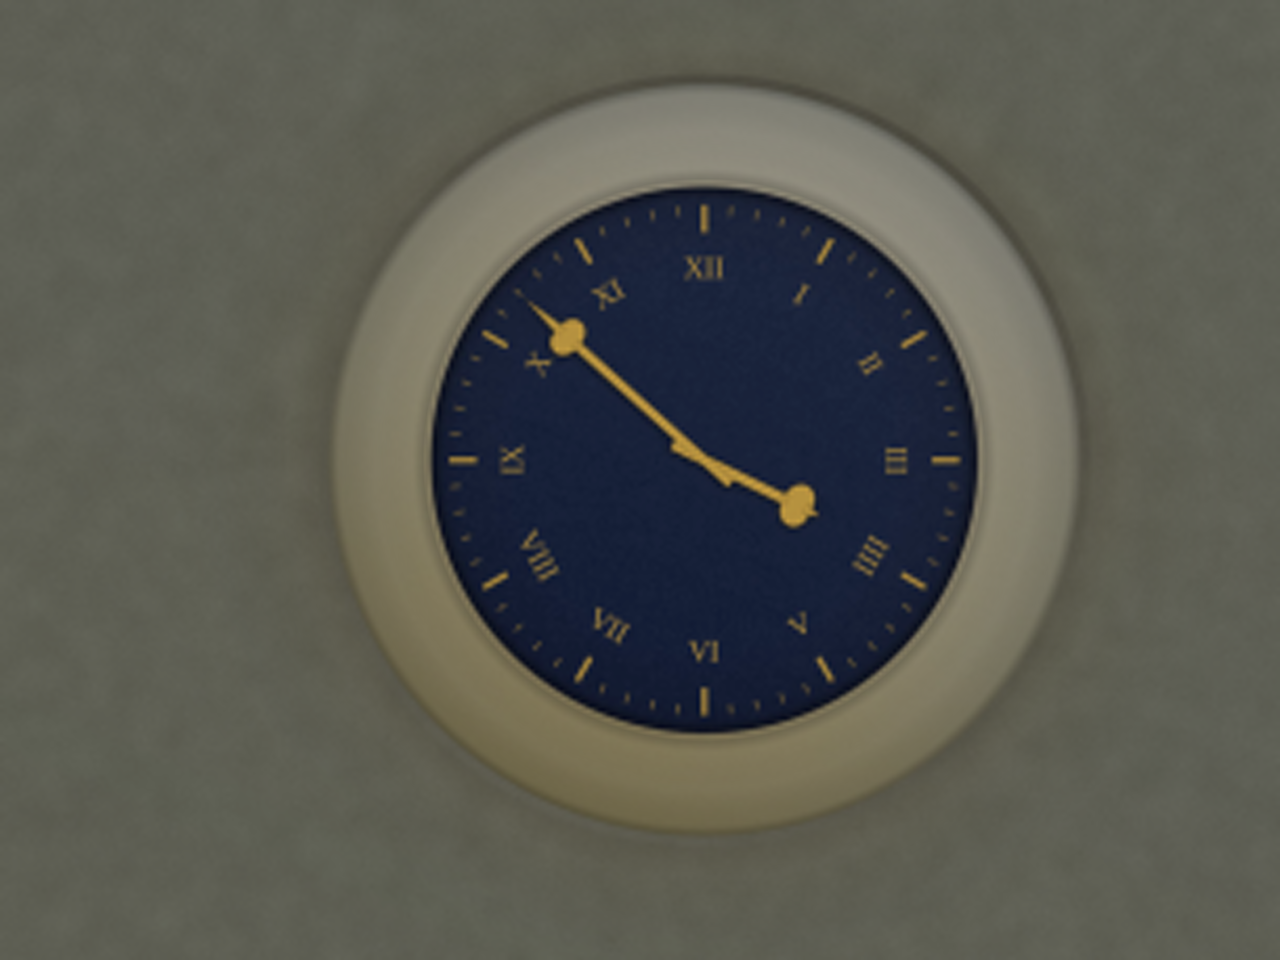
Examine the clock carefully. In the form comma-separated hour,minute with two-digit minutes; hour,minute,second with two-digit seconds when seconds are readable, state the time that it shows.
3,52
